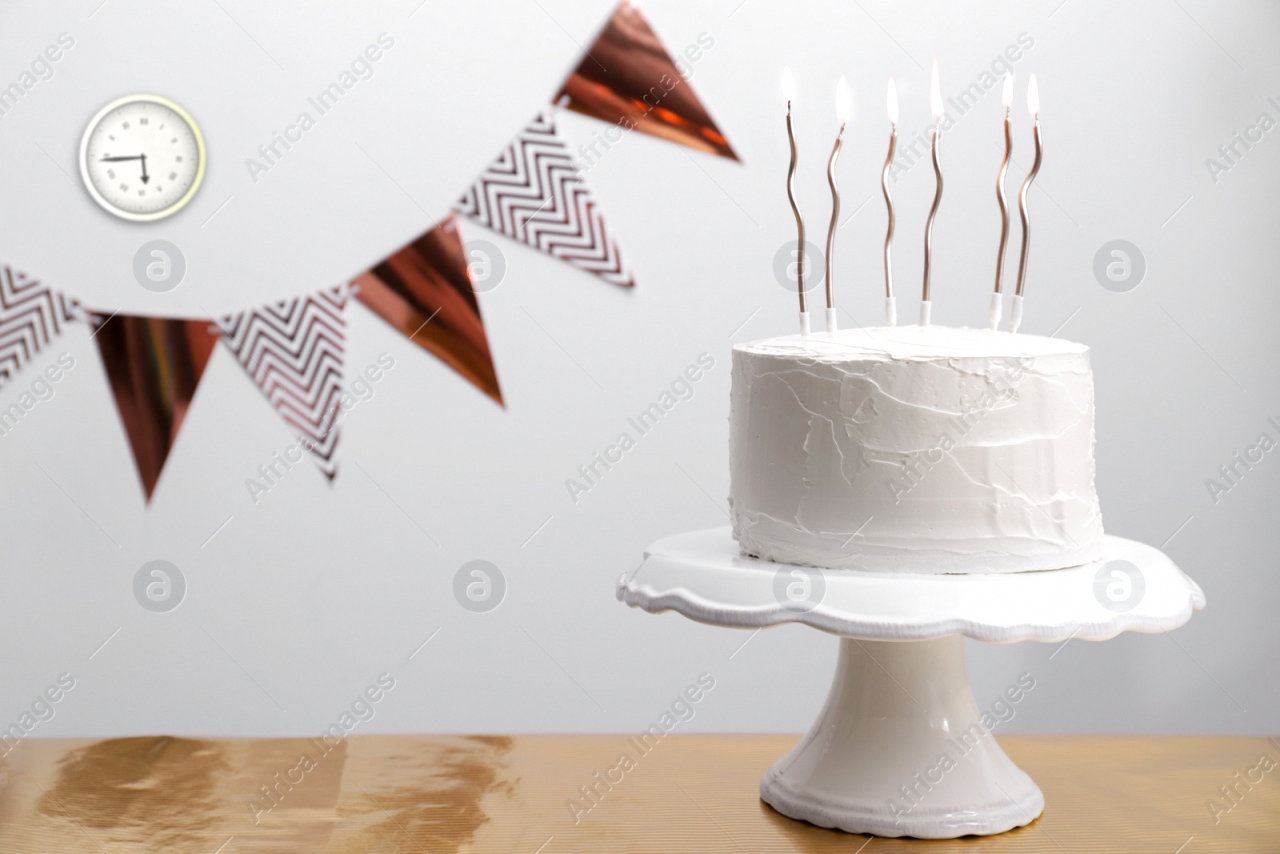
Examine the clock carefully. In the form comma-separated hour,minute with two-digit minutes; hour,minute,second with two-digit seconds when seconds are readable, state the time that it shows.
5,44
